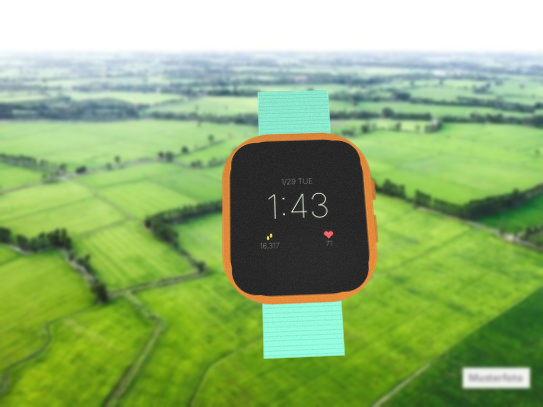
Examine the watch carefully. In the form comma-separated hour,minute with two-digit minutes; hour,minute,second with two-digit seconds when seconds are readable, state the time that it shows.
1,43
